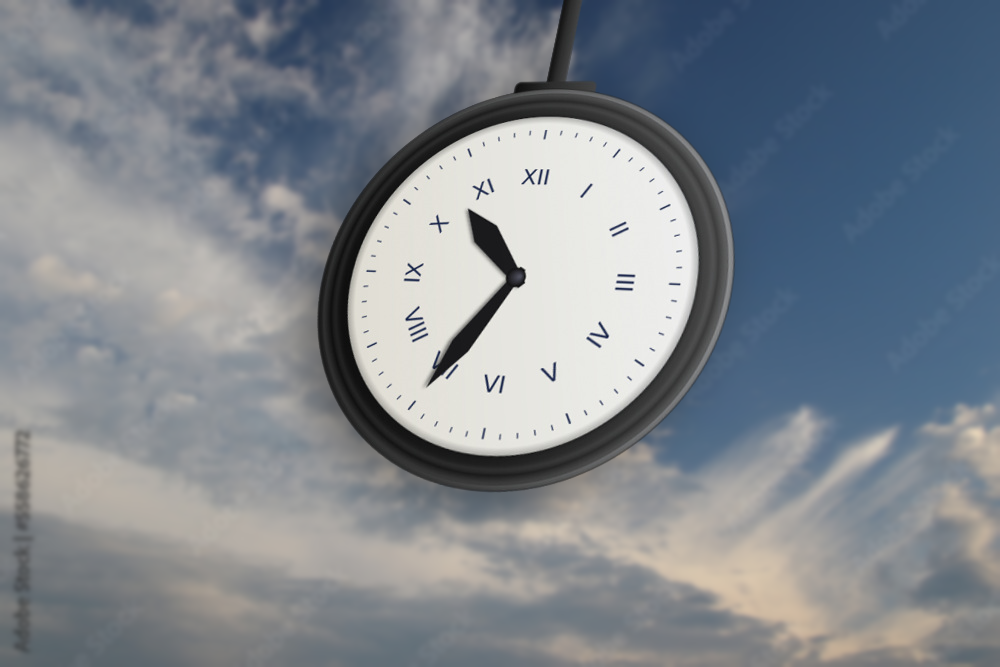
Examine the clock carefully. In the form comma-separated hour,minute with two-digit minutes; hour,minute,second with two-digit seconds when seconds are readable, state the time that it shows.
10,35
